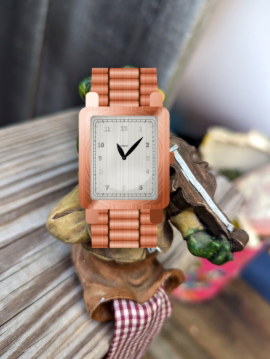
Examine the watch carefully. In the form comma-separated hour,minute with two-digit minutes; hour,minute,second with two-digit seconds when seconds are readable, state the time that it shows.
11,07
